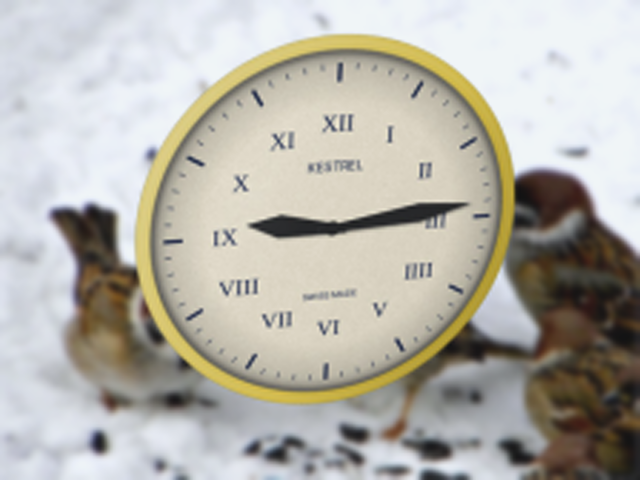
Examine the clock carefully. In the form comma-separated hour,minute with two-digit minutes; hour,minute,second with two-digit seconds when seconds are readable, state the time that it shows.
9,14
